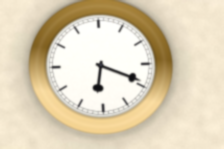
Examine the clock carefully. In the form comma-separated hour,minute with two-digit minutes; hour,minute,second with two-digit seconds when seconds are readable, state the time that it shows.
6,19
